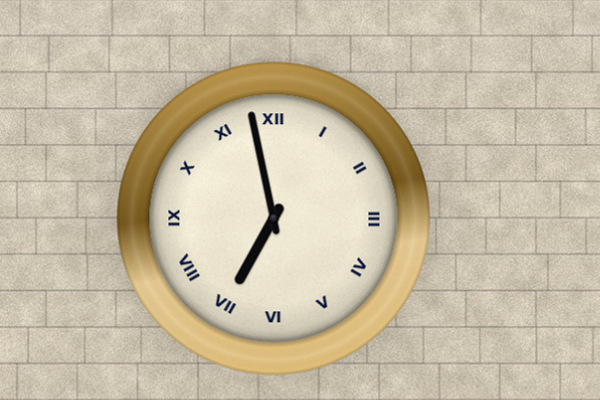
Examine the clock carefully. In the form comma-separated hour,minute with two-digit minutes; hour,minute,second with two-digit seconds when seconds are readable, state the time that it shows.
6,58
